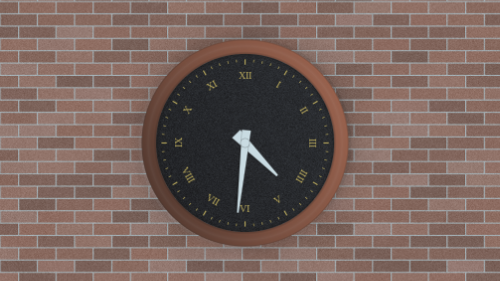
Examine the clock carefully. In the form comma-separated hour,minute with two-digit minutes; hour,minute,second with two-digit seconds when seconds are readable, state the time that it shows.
4,31
